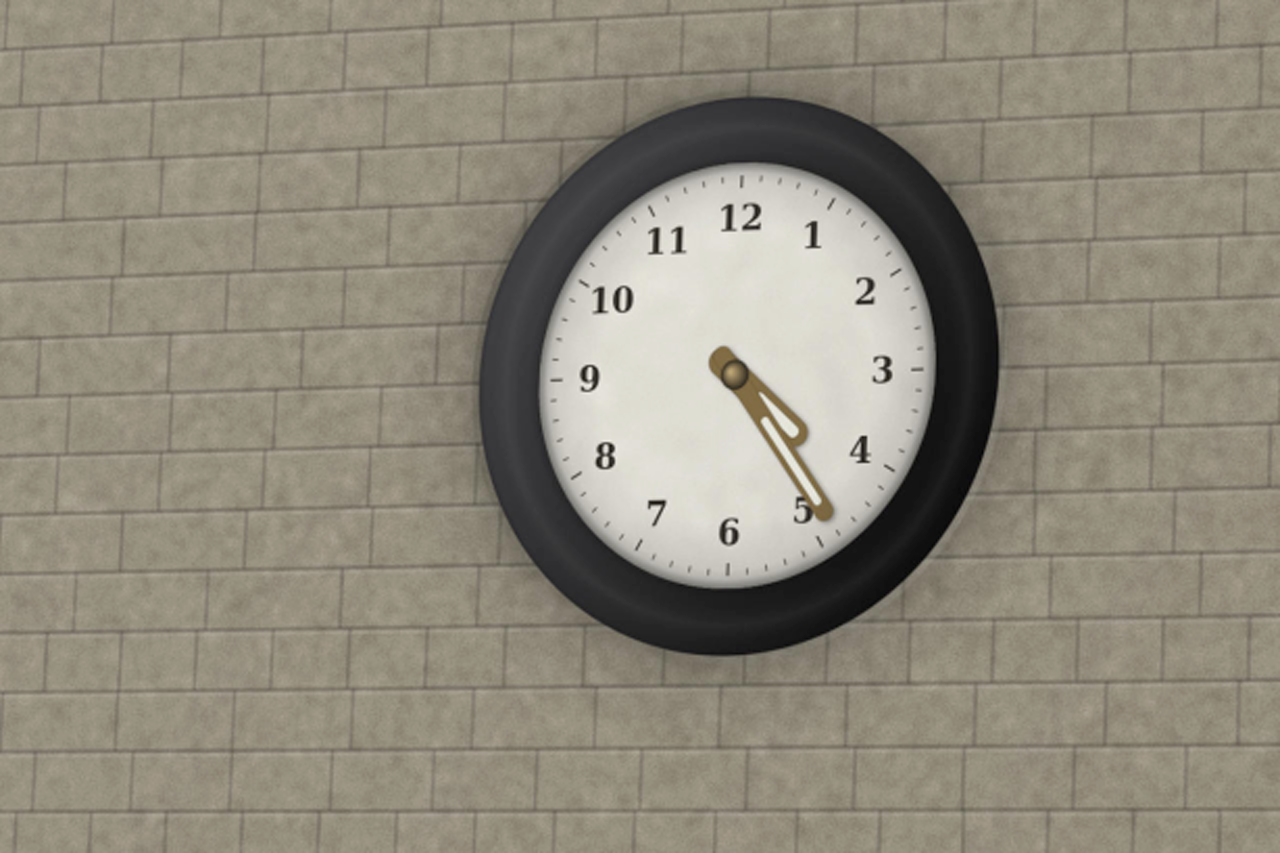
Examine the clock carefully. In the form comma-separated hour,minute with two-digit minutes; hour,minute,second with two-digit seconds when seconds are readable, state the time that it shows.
4,24
